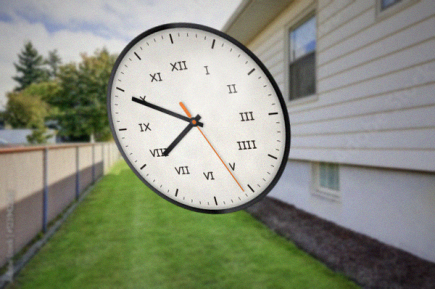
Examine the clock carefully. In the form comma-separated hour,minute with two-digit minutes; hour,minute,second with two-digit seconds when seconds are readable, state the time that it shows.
7,49,26
